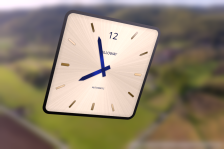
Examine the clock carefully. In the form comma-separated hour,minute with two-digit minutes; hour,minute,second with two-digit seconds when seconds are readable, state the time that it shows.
7,56
